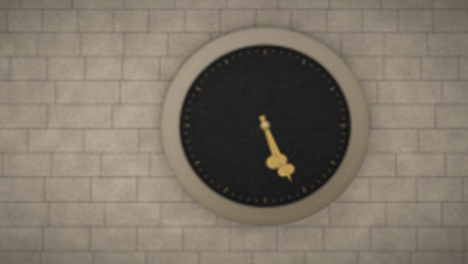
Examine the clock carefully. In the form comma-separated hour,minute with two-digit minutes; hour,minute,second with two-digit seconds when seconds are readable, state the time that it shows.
5,26
